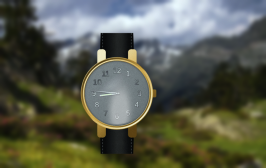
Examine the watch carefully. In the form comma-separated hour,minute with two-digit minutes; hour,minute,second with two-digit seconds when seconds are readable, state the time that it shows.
8,46
